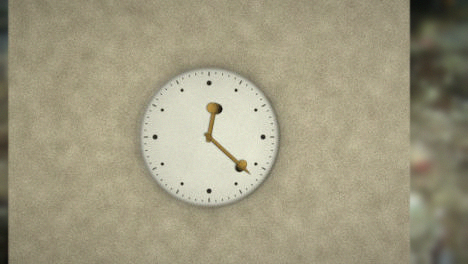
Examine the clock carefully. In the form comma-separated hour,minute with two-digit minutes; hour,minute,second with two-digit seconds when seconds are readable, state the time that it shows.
12,22
